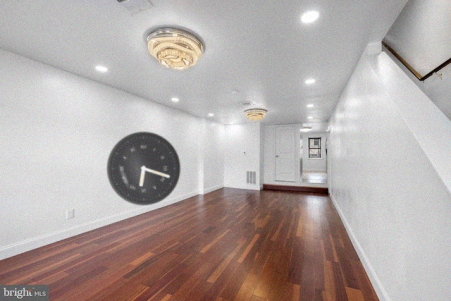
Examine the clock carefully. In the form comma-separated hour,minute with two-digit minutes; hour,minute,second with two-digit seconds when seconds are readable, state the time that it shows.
6,18
